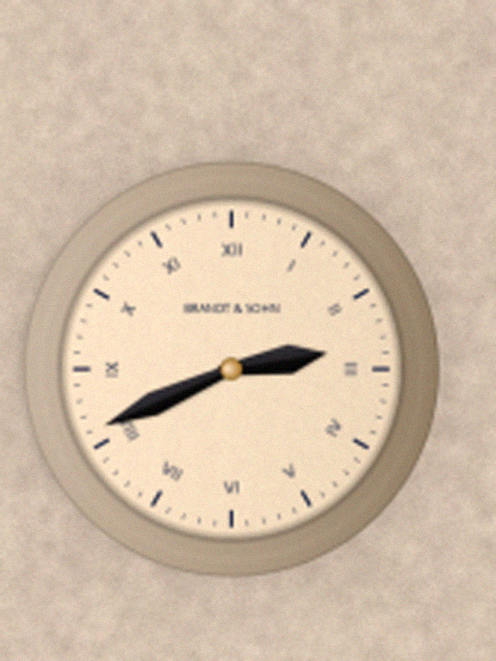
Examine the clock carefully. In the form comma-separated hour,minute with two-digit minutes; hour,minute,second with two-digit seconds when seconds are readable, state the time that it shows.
2,41
